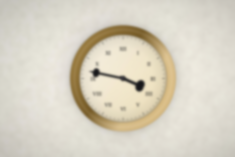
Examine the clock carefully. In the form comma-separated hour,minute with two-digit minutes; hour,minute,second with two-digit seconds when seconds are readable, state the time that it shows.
3,47
